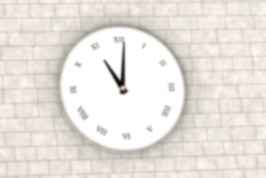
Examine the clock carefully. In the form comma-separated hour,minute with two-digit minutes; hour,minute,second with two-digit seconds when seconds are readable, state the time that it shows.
11,01
